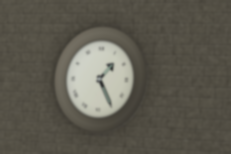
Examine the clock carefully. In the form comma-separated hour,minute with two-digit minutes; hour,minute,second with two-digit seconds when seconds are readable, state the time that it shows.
1,25
